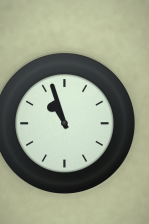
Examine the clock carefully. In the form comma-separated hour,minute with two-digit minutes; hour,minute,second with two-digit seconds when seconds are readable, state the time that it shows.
10,57
